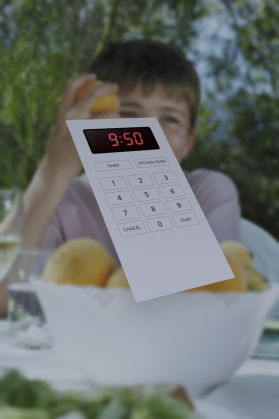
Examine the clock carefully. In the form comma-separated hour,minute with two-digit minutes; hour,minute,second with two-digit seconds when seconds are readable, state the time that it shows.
9,50
